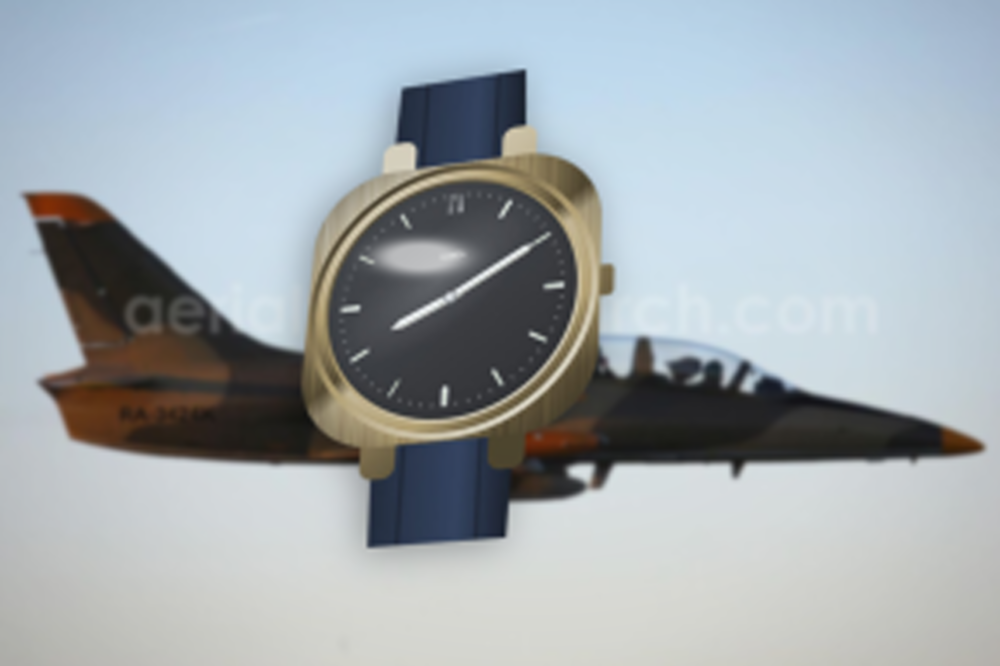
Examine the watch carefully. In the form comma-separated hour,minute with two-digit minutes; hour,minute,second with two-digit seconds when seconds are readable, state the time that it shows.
8,10
